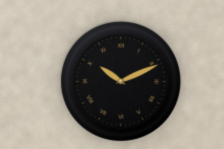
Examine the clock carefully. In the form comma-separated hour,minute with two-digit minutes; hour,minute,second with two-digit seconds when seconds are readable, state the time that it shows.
10,11
